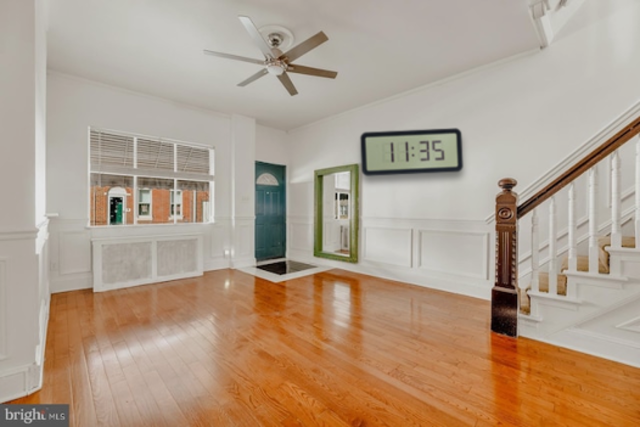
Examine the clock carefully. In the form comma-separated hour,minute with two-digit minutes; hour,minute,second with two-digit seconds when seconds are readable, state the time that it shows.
11,35
